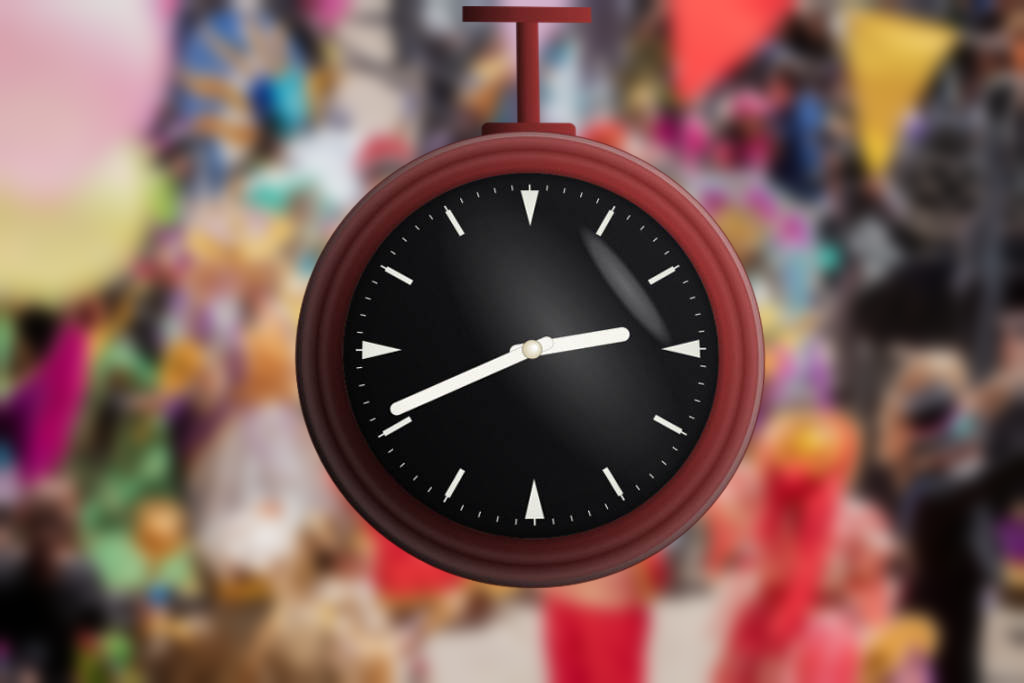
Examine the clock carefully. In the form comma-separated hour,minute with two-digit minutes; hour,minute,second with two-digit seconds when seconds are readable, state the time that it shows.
2,41
